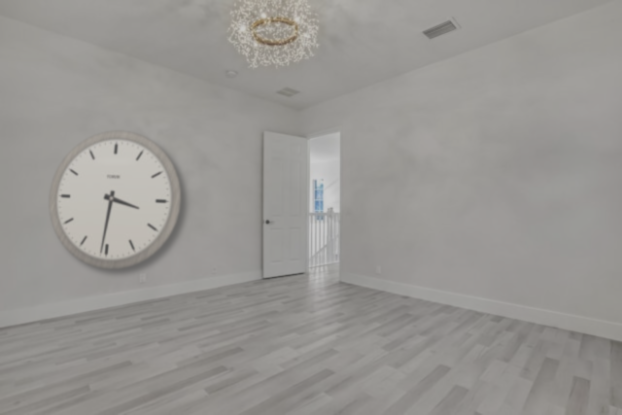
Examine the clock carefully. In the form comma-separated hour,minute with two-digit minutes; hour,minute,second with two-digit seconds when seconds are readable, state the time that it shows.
3,31
